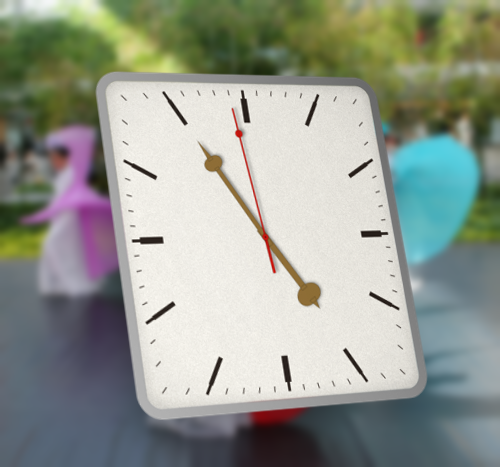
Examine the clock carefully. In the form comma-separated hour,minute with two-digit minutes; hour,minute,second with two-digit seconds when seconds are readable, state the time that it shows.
4,54,59
